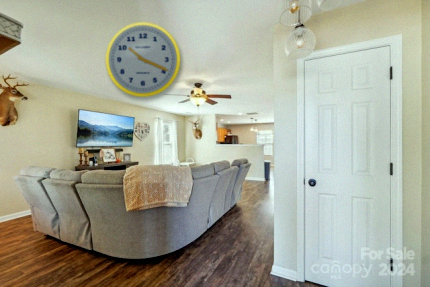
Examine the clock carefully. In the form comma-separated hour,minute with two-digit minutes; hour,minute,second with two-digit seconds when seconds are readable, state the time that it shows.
10,19
